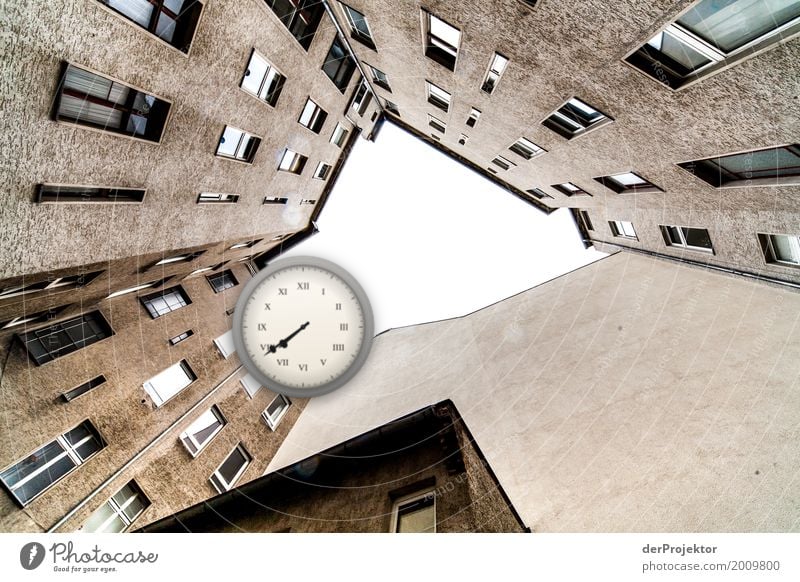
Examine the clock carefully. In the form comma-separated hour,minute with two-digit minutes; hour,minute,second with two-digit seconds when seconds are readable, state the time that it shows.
7,39
